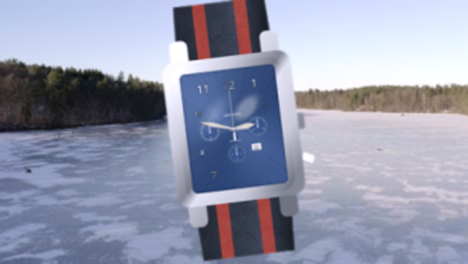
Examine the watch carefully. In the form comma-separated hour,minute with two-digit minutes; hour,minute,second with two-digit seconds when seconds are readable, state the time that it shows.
2,48
